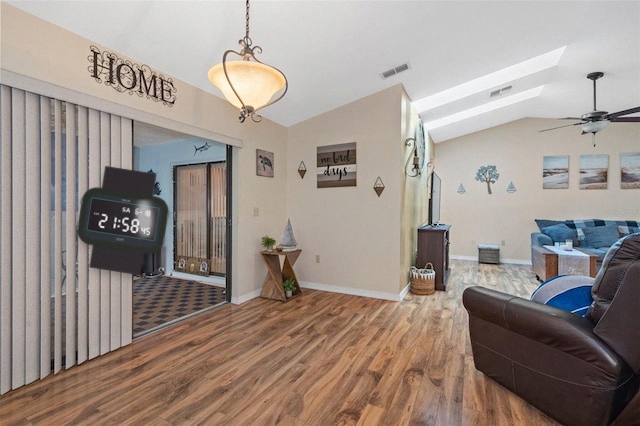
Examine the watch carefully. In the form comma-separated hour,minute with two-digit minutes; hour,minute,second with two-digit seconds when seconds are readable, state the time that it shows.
21,58
